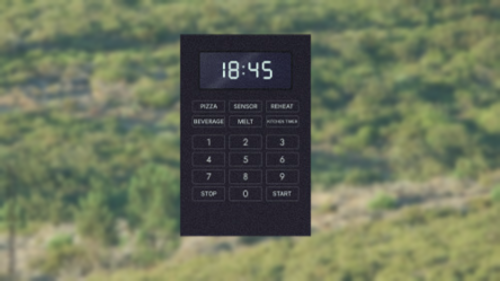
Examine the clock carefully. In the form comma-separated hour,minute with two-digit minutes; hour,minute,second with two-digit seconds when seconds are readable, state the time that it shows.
18,45
